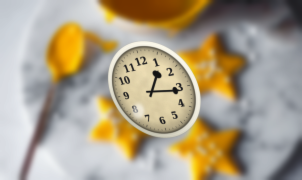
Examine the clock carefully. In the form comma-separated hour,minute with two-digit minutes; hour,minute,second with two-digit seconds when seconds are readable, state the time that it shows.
1,16
